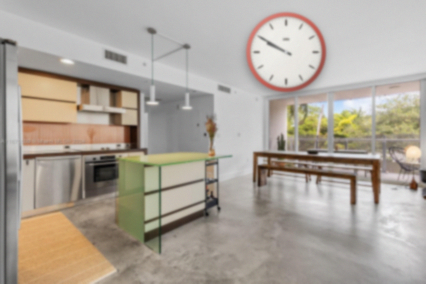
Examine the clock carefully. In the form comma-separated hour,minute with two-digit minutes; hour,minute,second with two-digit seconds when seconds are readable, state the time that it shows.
9,50
